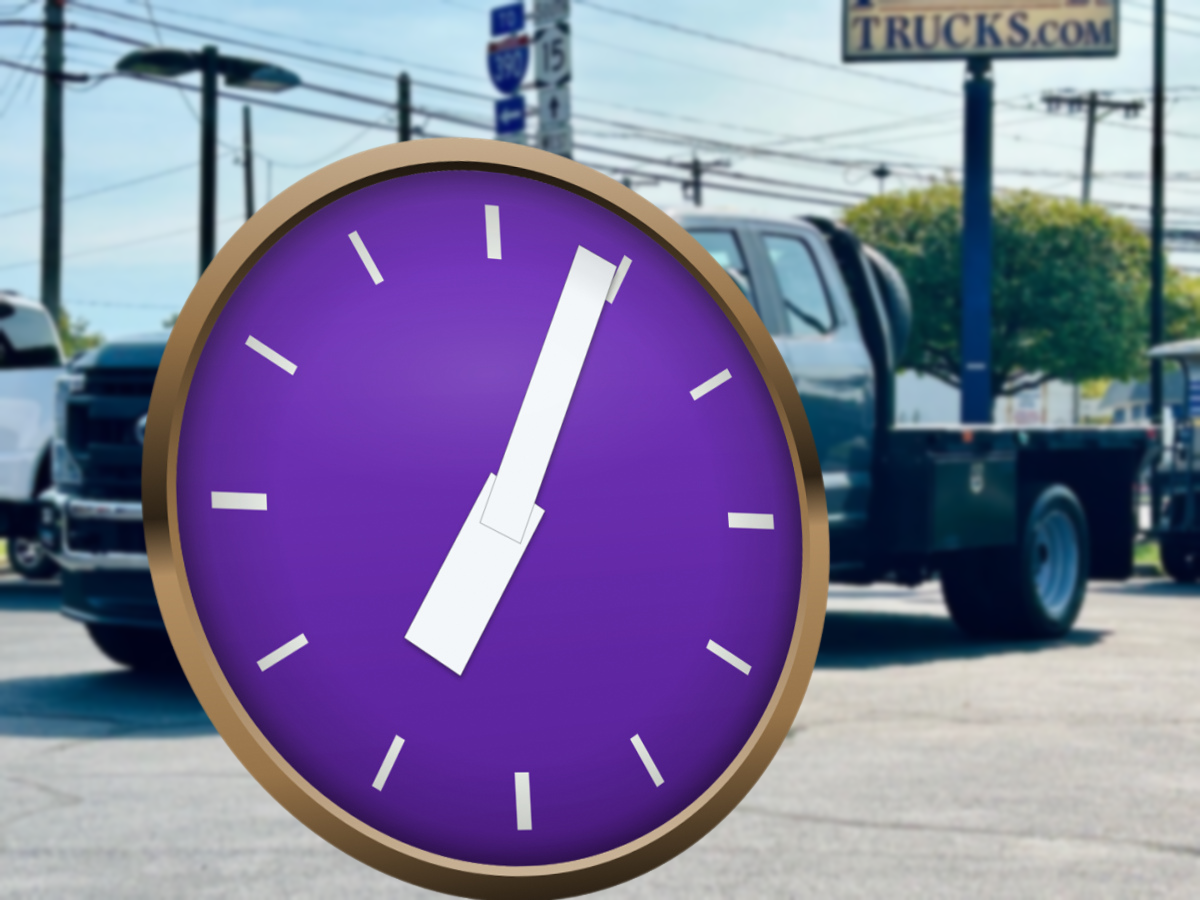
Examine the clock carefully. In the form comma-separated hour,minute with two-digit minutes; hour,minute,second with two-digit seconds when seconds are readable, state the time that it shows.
7,04
